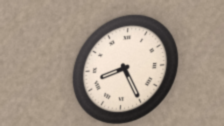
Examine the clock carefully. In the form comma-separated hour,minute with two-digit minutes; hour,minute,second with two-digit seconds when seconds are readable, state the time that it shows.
8,25
